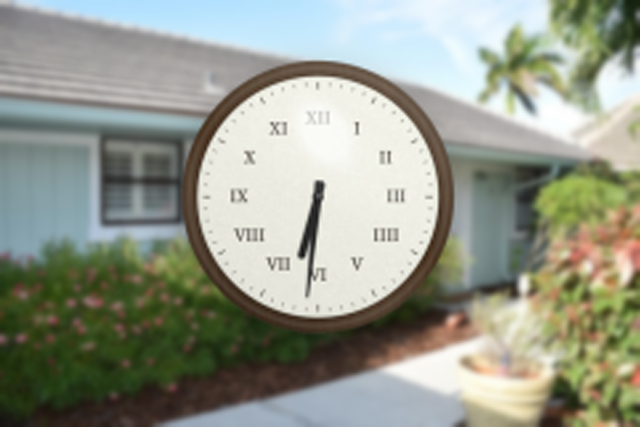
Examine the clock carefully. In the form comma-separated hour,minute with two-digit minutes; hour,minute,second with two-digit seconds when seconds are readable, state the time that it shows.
6,31
